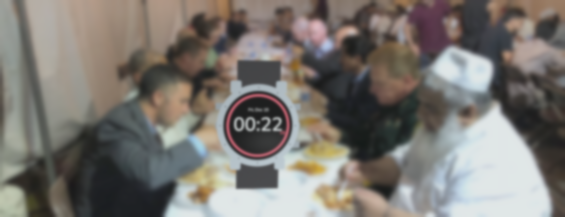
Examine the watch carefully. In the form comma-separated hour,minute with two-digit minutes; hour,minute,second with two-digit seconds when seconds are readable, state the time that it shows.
0,22
